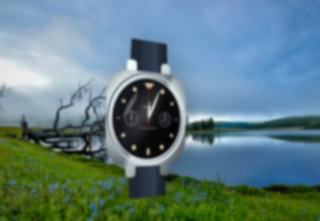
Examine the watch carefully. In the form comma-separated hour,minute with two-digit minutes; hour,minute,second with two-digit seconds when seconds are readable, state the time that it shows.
12,04
